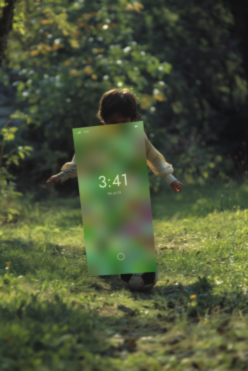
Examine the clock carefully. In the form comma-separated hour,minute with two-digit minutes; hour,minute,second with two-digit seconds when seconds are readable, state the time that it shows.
3,41
